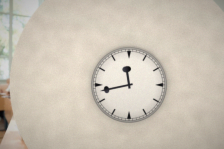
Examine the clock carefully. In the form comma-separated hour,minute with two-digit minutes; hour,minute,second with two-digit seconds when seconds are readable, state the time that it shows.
11,43
